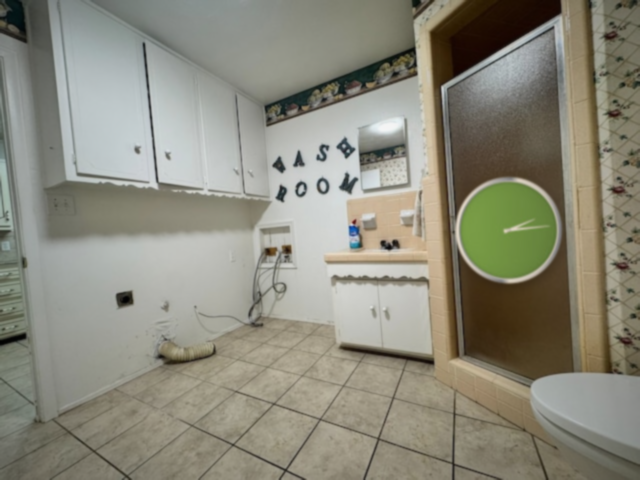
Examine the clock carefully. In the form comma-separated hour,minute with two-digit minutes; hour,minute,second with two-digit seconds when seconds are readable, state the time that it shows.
2,14
